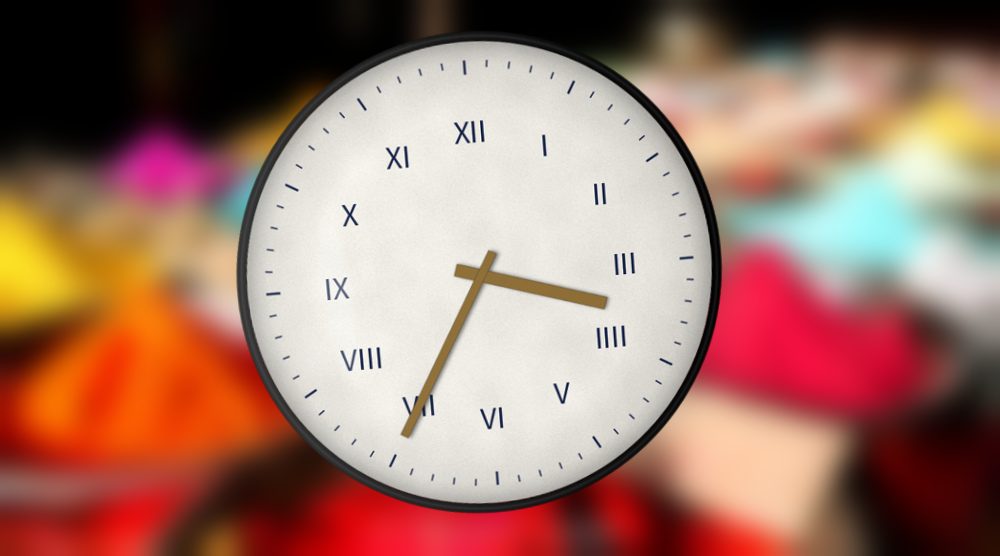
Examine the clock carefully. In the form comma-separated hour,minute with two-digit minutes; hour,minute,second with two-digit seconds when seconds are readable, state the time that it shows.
3,35
